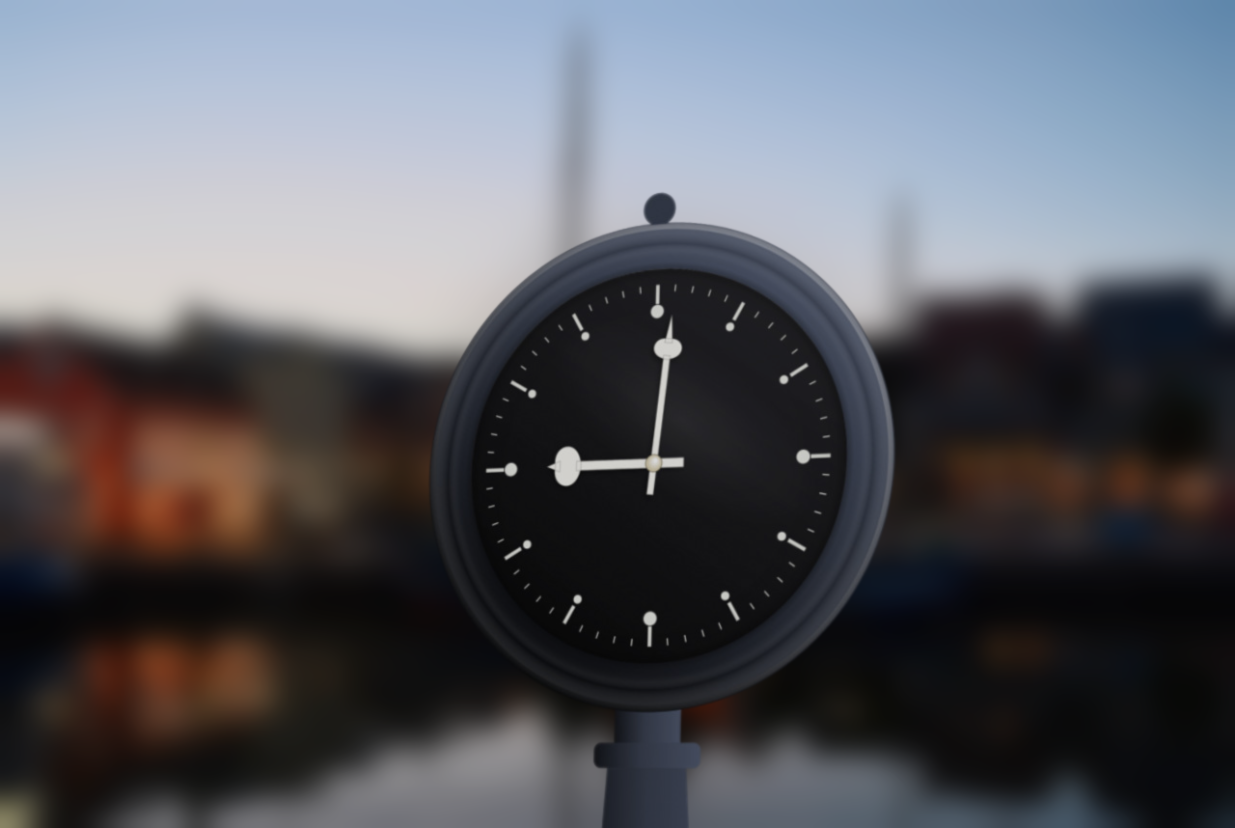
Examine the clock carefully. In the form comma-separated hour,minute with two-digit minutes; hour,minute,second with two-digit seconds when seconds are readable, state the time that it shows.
9,01
